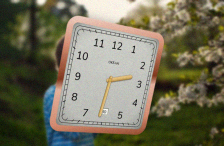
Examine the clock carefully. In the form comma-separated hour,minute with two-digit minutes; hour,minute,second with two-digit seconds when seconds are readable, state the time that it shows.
2,31
